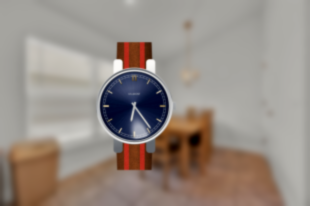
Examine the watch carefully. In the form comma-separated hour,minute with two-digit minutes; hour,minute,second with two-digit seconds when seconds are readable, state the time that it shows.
6,24
